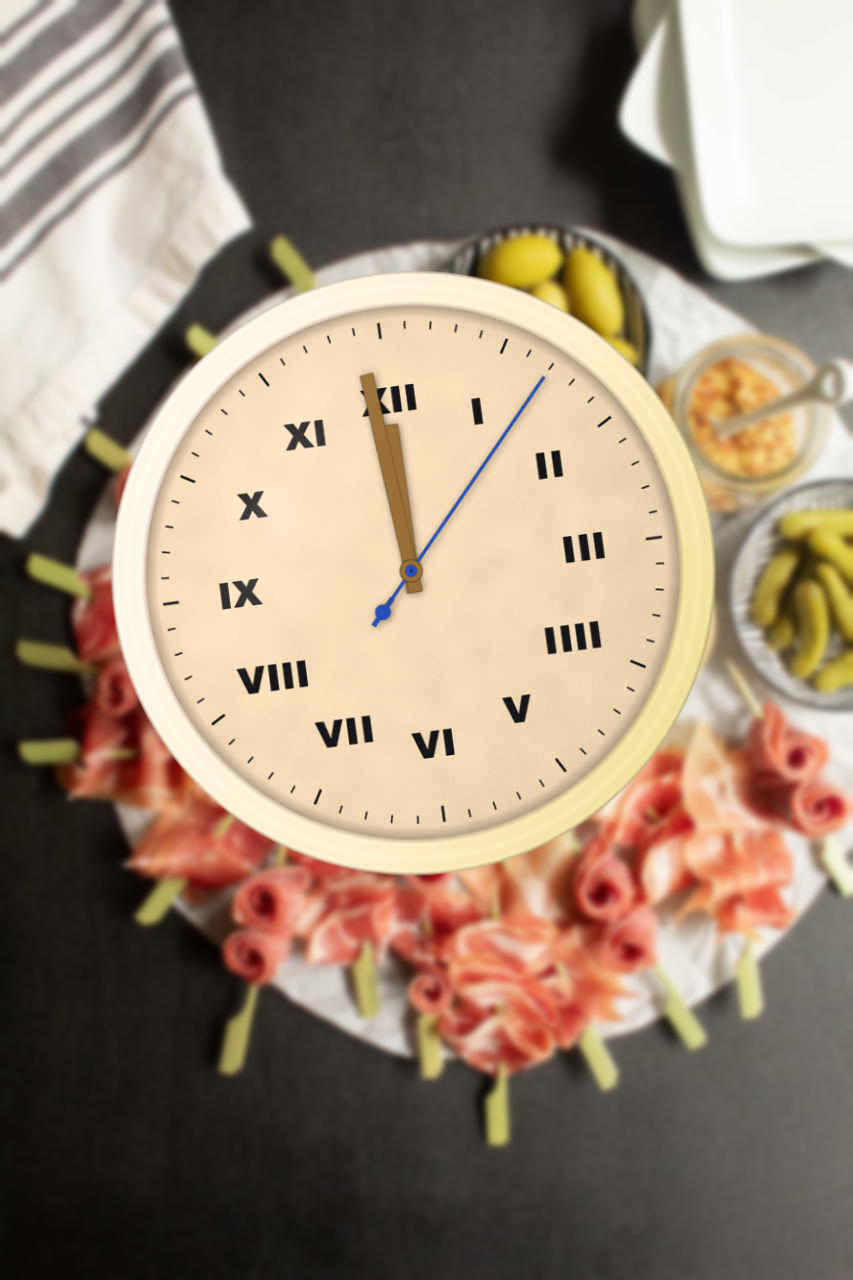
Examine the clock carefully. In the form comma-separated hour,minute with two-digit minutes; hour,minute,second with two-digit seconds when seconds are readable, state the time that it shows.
11,59,07
